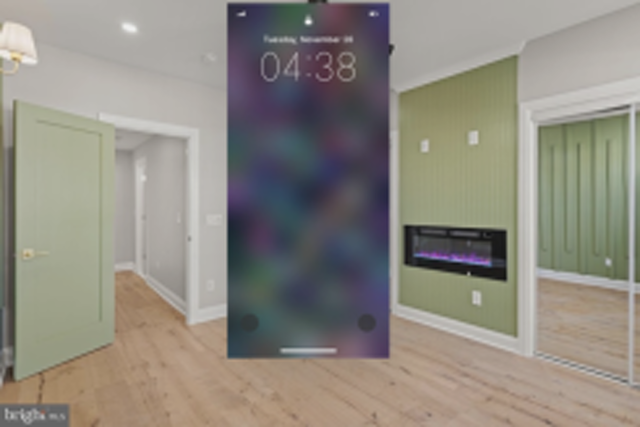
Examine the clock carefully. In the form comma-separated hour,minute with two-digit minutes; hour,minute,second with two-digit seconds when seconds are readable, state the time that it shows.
4,38
